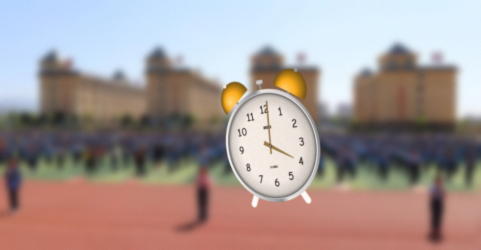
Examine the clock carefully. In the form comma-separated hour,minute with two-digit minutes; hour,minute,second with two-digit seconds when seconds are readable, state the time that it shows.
4,01
